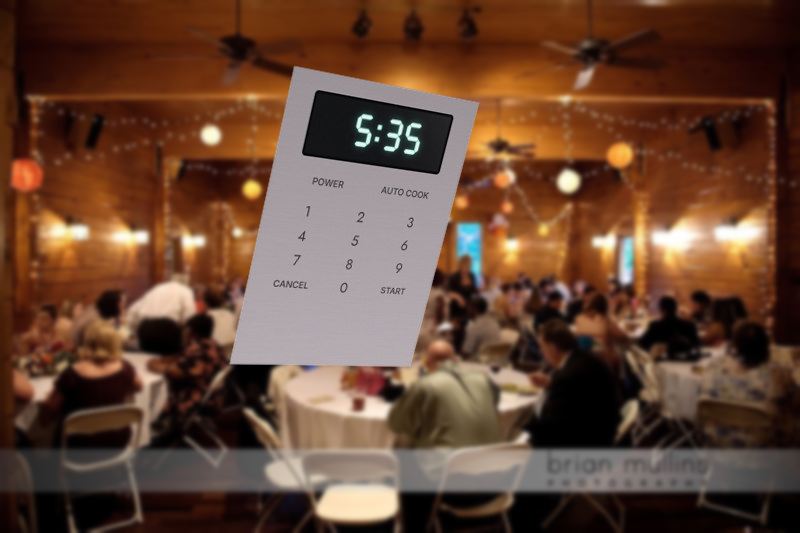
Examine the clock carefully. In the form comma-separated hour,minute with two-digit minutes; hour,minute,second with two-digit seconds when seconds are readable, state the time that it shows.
5,35
